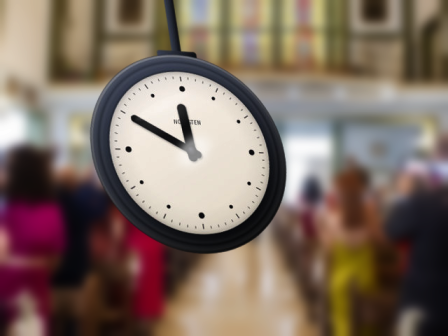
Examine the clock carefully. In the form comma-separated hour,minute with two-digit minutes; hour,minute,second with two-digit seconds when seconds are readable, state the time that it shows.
11,50
